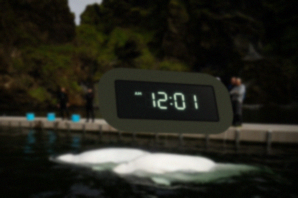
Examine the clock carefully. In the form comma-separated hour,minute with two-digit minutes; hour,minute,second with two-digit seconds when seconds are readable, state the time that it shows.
12,01
